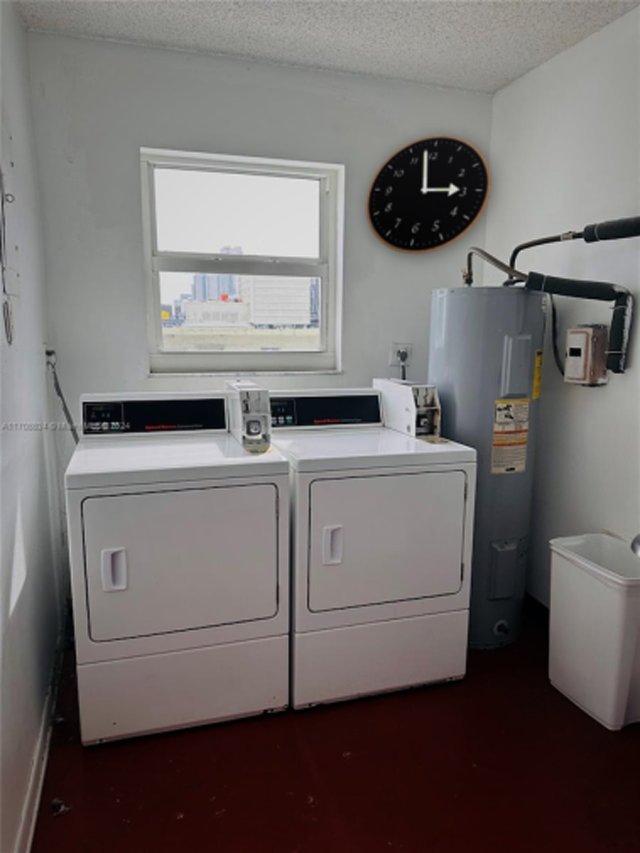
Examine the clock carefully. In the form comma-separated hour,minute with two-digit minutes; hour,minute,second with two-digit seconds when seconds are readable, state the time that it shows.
2,58
